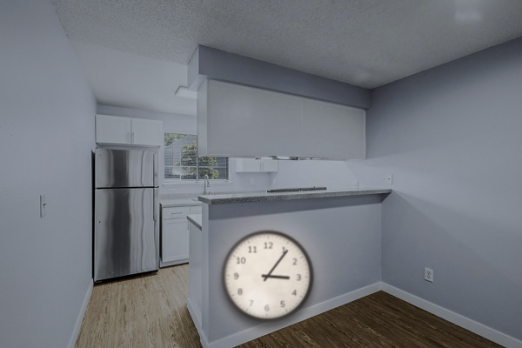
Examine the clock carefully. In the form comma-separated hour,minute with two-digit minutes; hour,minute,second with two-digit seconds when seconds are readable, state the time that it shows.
3,06
